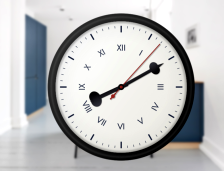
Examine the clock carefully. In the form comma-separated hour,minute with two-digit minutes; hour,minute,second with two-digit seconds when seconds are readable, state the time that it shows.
8,10,07
